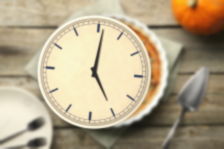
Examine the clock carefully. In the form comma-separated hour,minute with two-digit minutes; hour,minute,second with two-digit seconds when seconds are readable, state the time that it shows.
5,01
